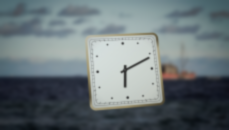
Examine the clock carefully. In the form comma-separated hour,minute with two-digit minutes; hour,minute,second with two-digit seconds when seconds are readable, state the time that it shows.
6,11
